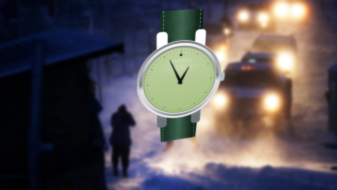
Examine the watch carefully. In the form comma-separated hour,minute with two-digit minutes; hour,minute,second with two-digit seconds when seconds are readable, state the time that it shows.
12,56
